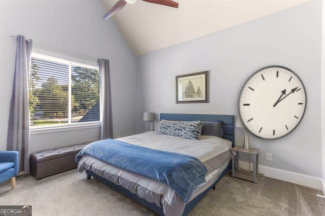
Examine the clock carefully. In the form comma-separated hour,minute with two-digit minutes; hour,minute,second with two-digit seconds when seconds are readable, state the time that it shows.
1,09
